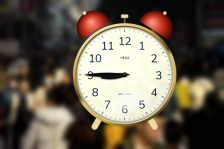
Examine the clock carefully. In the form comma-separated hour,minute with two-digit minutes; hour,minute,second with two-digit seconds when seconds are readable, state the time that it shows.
8,45
